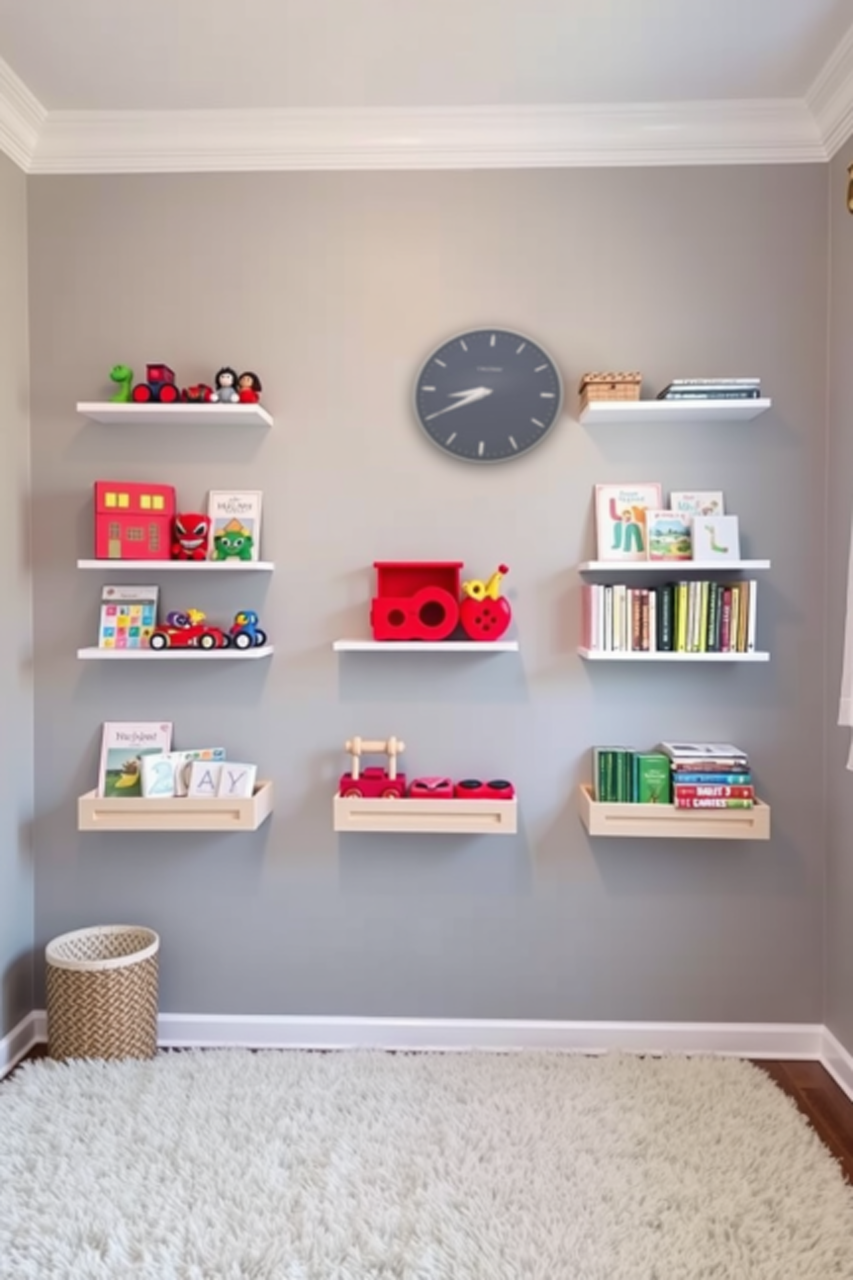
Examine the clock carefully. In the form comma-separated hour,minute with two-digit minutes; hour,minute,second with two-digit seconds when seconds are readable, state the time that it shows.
8,40
